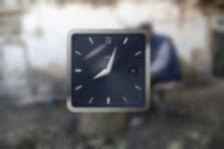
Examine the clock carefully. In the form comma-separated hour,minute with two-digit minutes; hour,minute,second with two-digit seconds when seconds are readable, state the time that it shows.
8,03
